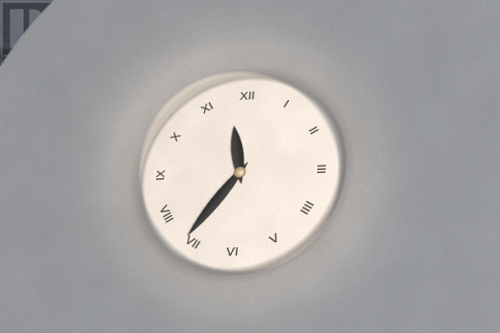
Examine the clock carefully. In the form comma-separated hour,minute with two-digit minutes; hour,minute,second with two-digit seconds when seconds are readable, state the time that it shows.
11,36
